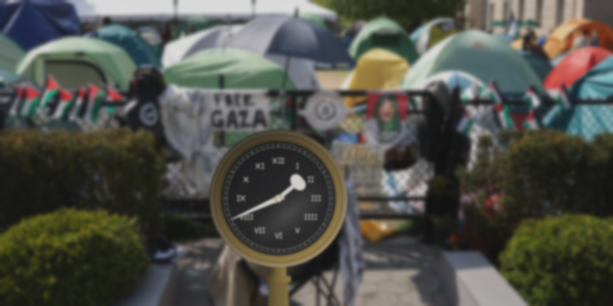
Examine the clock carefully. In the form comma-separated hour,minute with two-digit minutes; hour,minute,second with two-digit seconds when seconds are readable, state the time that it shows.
1,41
